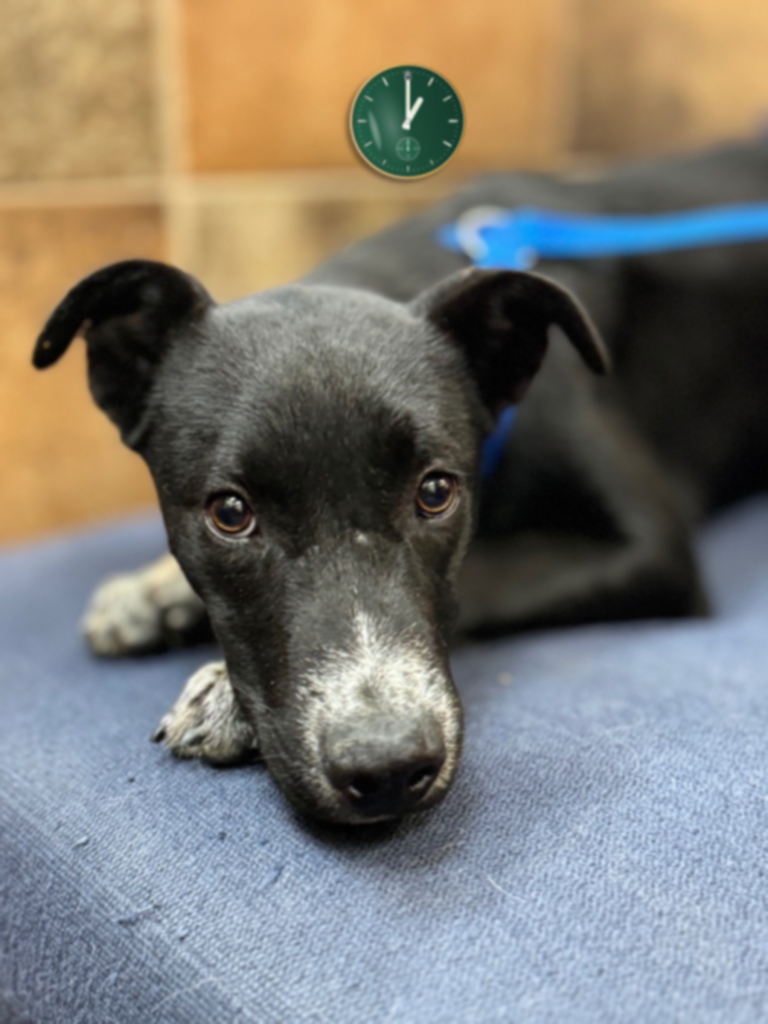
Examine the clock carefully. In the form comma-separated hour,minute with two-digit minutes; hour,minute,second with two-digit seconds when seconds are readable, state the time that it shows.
1,00
